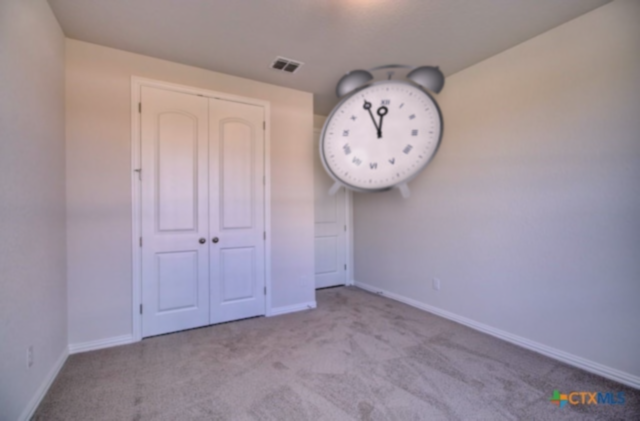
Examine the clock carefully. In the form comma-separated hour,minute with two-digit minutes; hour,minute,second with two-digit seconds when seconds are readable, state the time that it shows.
11,55
